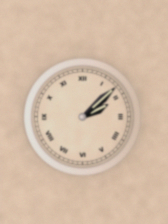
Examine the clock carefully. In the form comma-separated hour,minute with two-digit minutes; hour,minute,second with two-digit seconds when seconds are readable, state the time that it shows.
2,08
